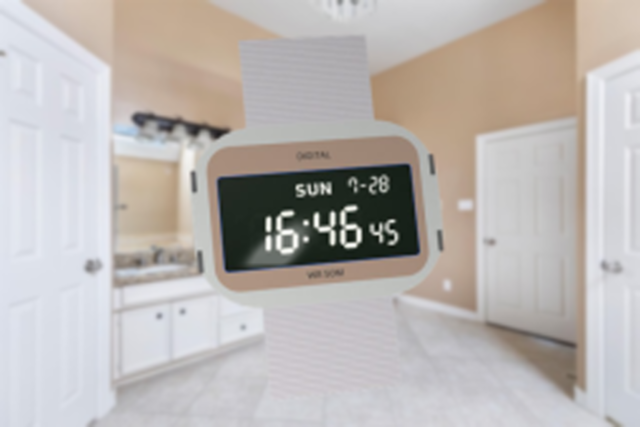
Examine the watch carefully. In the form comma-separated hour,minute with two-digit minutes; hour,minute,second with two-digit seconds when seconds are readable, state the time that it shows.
16,46,45
